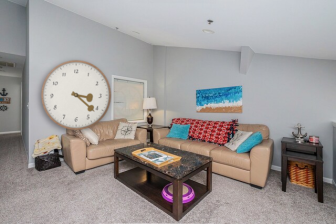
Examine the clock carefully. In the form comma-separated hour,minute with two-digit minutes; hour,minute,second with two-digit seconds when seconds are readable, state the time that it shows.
3,22
